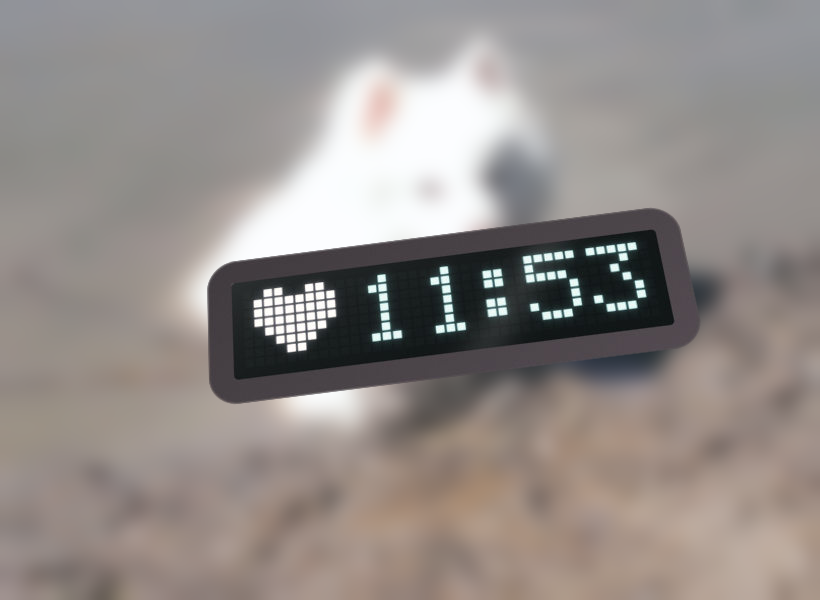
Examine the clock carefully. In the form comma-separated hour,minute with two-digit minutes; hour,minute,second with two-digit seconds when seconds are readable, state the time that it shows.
11,53
